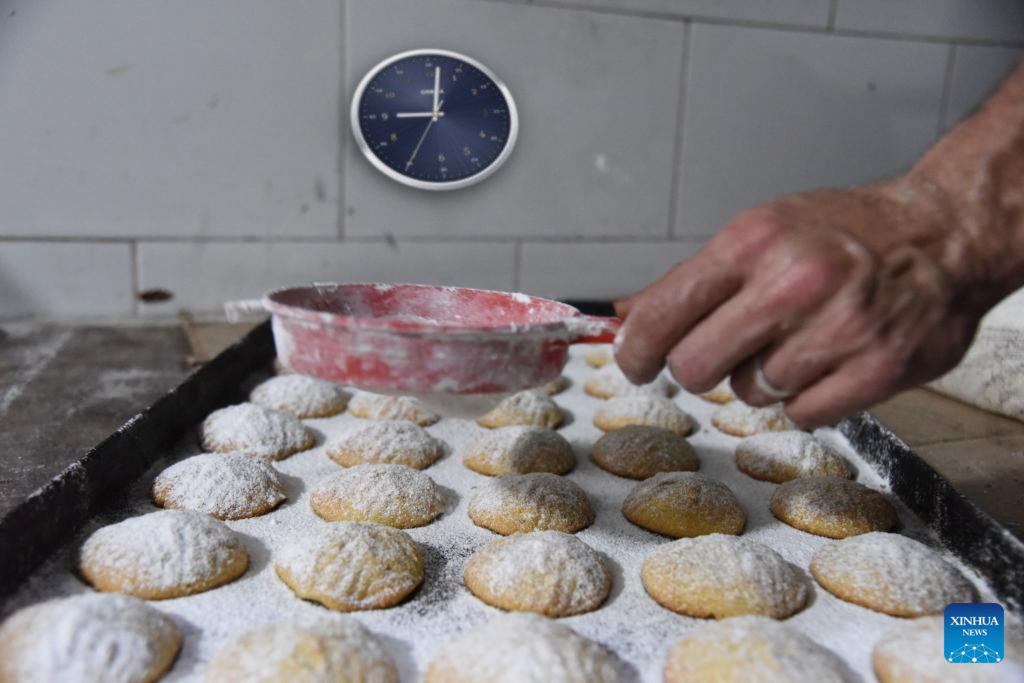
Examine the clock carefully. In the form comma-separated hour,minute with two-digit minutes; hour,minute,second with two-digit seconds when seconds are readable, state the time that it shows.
9,01,35
